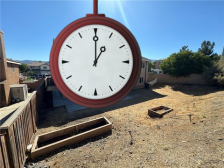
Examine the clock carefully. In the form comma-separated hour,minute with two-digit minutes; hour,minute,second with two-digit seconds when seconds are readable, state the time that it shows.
1,00
